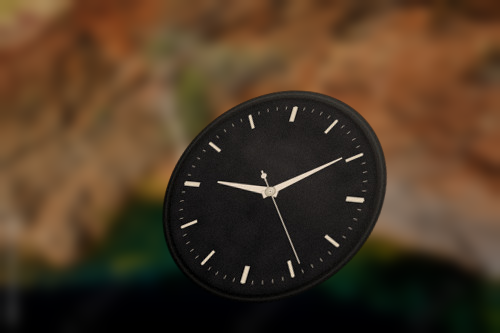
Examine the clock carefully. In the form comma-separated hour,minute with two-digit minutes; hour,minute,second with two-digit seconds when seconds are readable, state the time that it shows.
9,09,24
